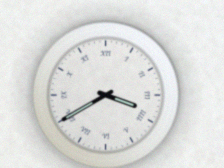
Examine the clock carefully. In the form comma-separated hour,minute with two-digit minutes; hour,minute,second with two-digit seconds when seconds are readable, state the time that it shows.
3,40
